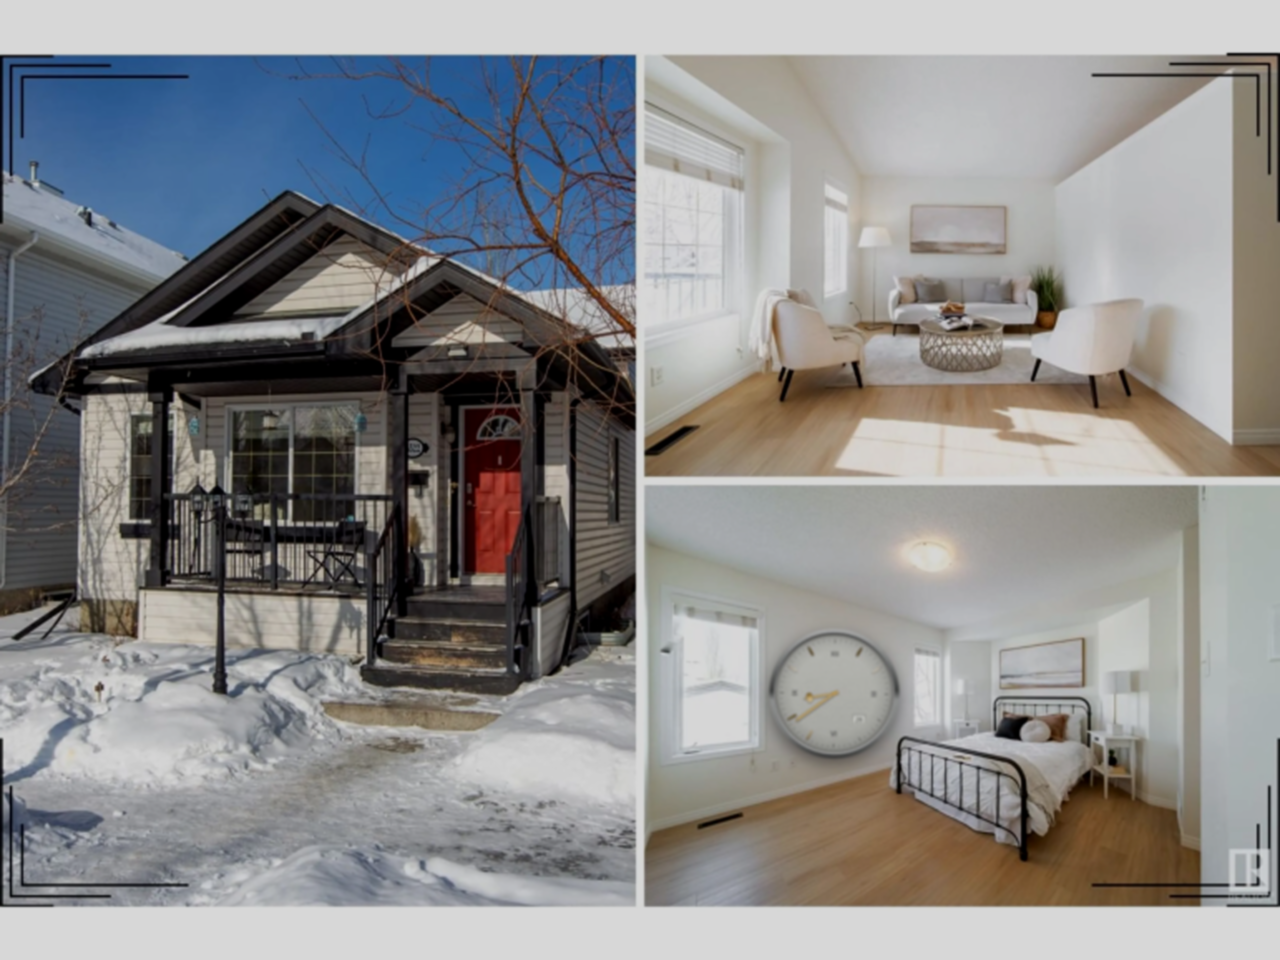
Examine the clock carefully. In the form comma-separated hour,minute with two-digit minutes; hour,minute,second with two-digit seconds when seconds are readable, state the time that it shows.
8,39
